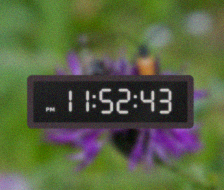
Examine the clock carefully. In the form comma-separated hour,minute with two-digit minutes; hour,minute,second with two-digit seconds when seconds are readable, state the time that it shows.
11,52,43
